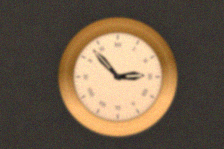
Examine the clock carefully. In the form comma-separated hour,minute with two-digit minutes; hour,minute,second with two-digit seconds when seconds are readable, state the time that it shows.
2,53
